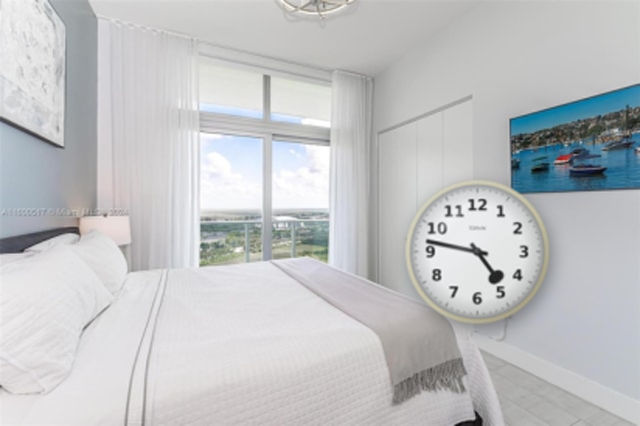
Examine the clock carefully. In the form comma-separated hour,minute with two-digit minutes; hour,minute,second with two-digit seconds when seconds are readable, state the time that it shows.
4,47
